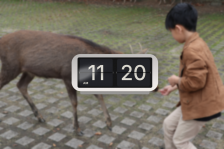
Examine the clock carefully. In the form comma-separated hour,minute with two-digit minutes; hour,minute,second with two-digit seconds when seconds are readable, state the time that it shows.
11,20
